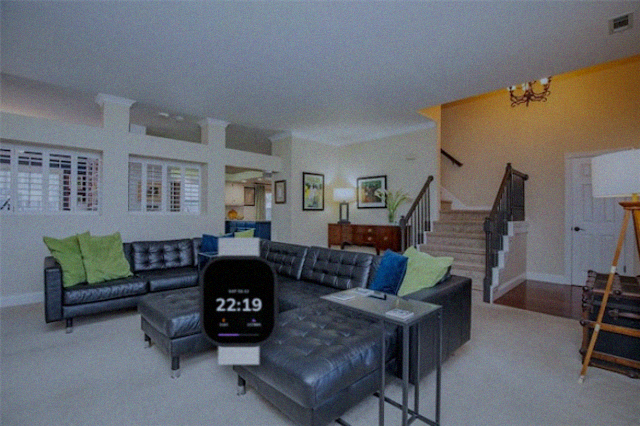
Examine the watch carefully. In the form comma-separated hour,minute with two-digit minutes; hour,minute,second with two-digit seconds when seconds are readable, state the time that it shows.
22,19
